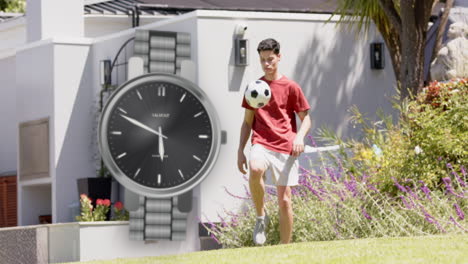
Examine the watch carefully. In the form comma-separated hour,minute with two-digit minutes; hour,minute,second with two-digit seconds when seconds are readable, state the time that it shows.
5,49
